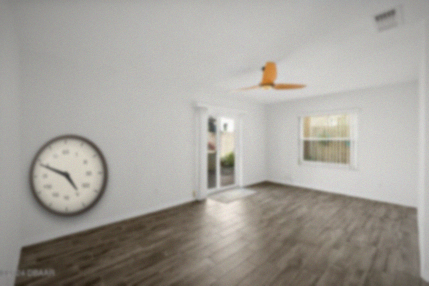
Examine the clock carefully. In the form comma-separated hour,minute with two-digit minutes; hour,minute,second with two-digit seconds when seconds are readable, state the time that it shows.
4,49
